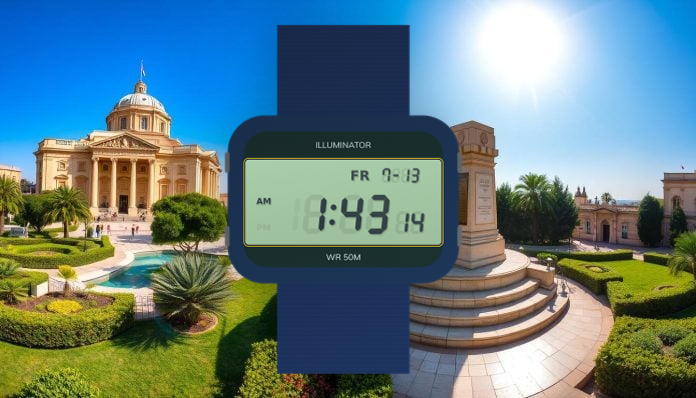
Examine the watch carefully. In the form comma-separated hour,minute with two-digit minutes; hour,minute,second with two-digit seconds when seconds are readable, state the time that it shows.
1,43,14
